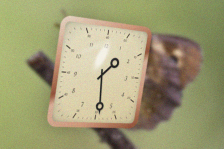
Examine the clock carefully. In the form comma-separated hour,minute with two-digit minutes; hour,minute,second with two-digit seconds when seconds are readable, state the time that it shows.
1,29
